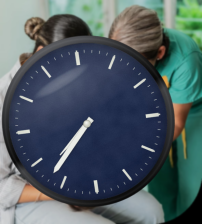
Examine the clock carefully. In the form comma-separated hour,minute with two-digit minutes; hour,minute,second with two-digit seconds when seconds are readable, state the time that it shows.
7,37
